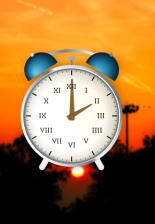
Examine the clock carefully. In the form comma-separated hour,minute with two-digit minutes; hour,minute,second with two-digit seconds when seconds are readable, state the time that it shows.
2,00
